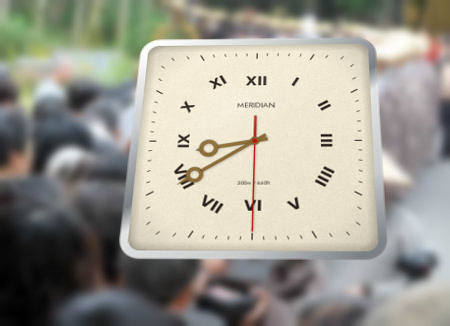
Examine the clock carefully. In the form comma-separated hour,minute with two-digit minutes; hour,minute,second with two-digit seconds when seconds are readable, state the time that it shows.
8,39,30
